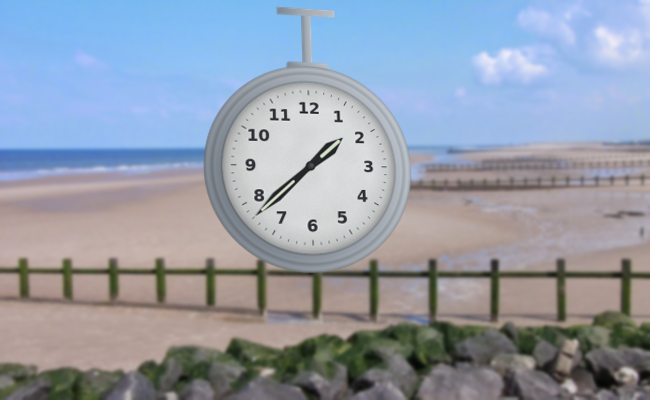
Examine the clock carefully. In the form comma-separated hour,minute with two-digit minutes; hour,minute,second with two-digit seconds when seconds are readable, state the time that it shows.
1,38
